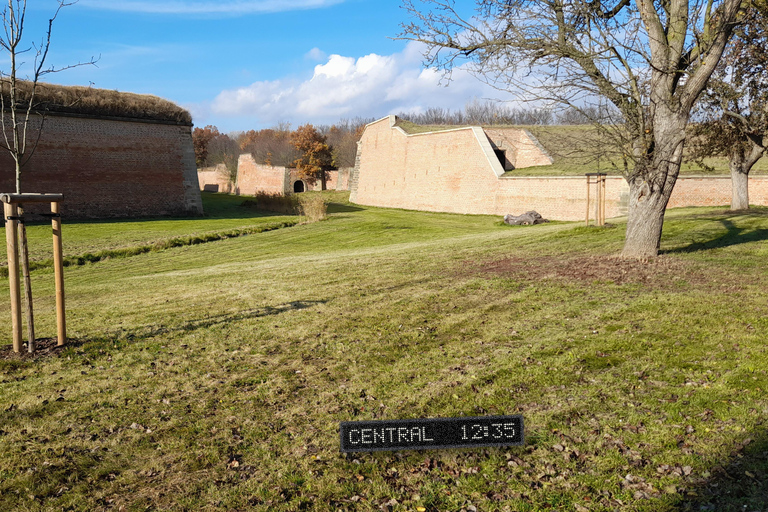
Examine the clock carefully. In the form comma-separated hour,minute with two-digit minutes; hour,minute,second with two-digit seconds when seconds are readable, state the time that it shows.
12,35
